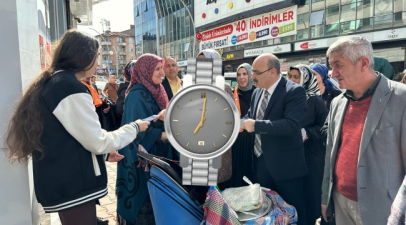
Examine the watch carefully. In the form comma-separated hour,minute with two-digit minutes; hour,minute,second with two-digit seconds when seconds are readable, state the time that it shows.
7,01
